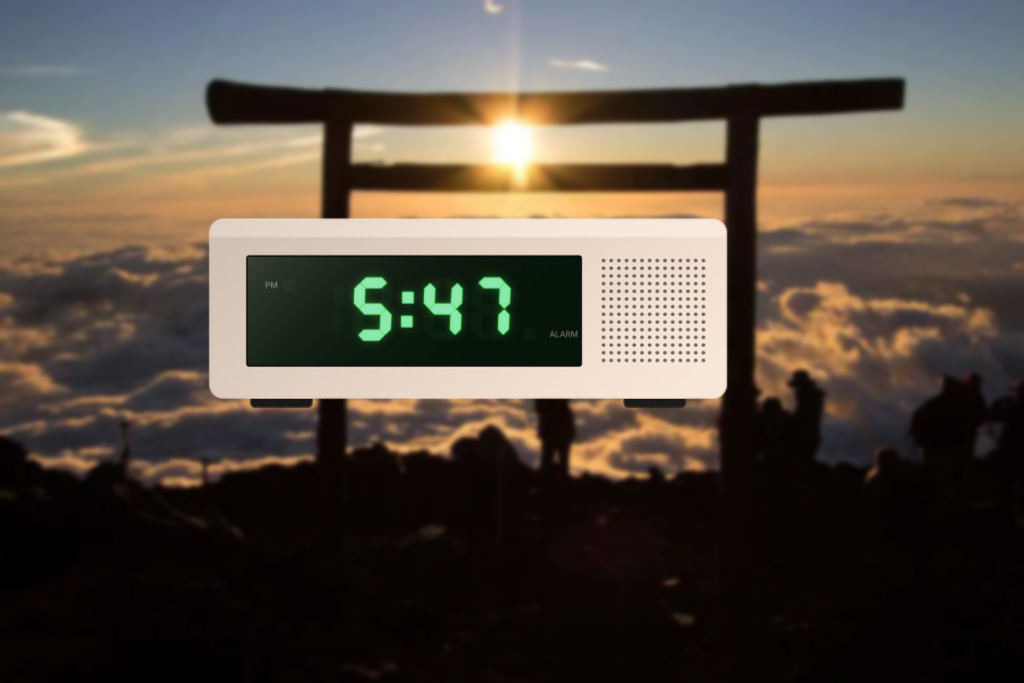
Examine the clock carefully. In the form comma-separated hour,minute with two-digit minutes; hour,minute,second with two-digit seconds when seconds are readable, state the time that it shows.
5,47
